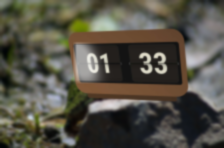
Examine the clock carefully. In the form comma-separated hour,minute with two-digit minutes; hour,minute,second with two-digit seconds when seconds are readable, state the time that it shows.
1,33
